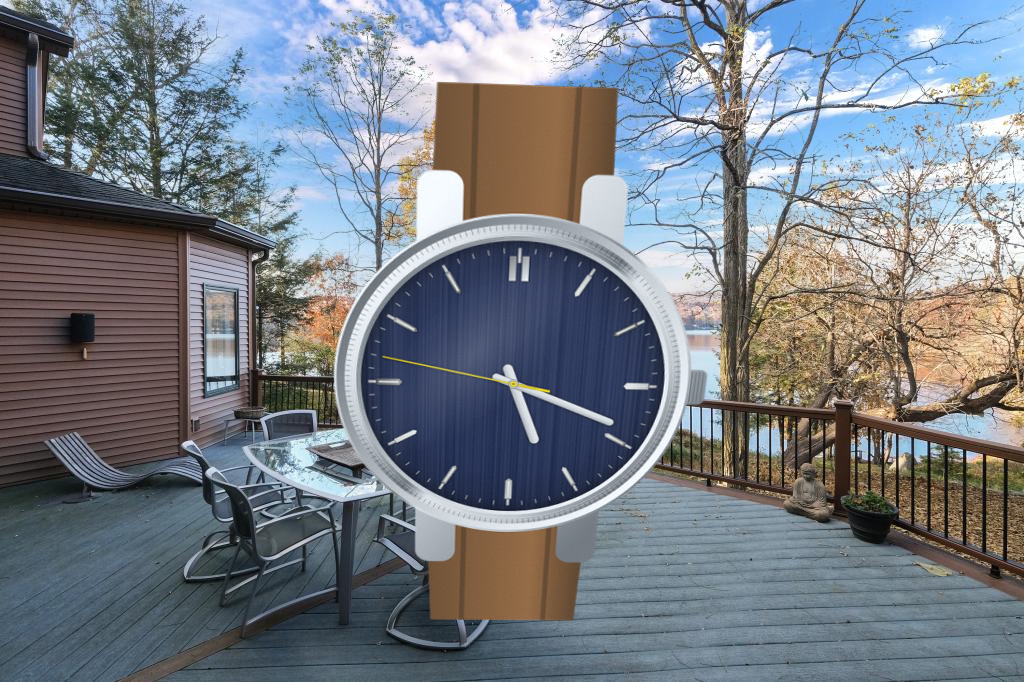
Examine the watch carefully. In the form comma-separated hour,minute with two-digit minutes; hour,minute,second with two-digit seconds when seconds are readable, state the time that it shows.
5,18,47
